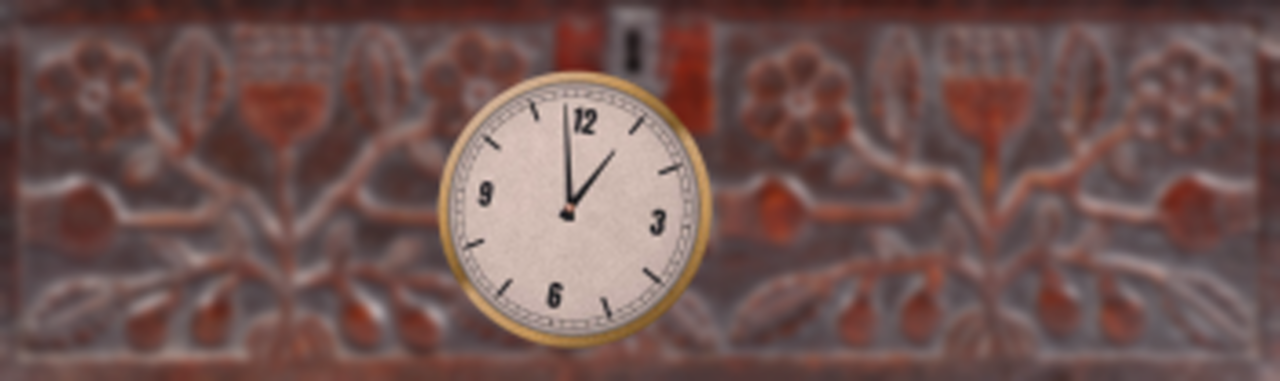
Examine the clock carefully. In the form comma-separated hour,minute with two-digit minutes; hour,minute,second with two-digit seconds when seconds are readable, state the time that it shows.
12,58
